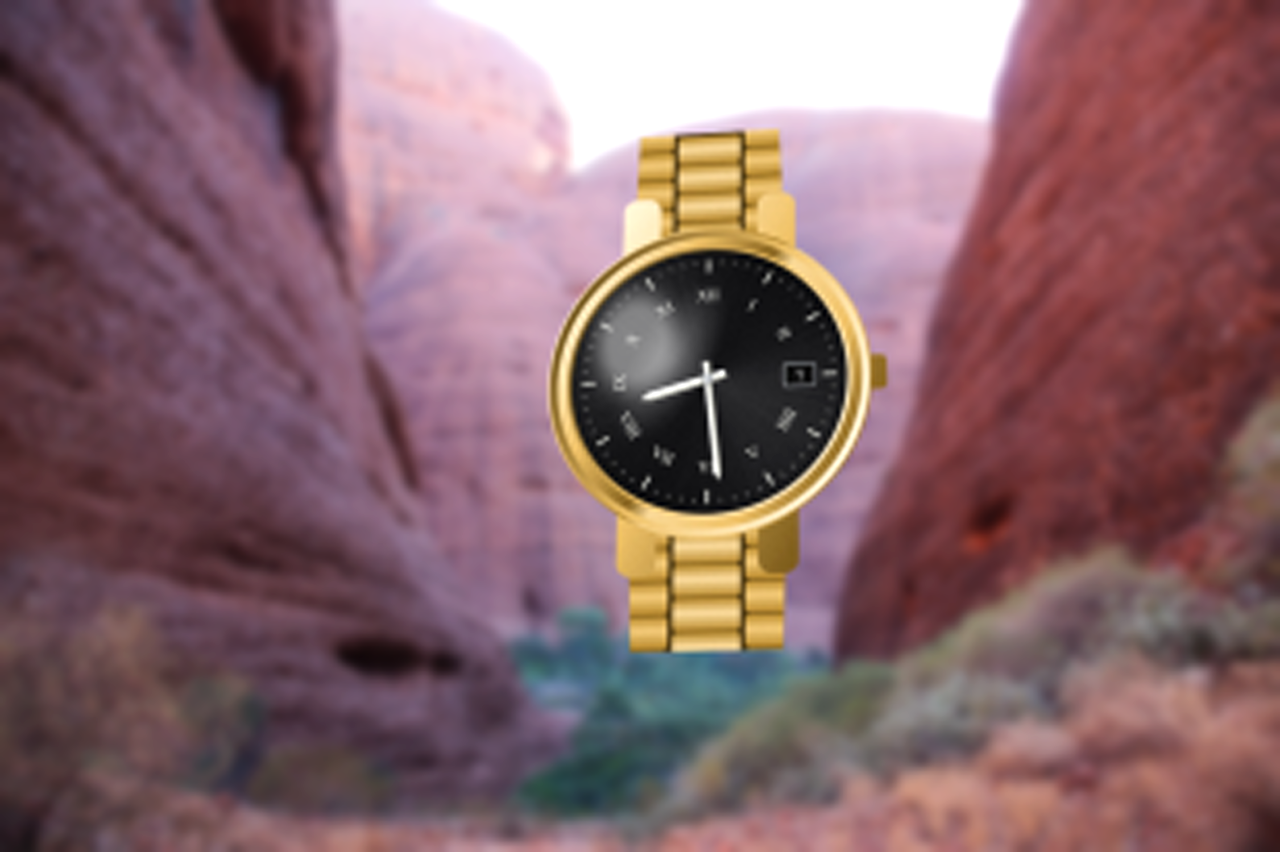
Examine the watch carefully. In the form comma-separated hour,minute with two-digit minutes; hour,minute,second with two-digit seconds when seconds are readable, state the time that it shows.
8,29
